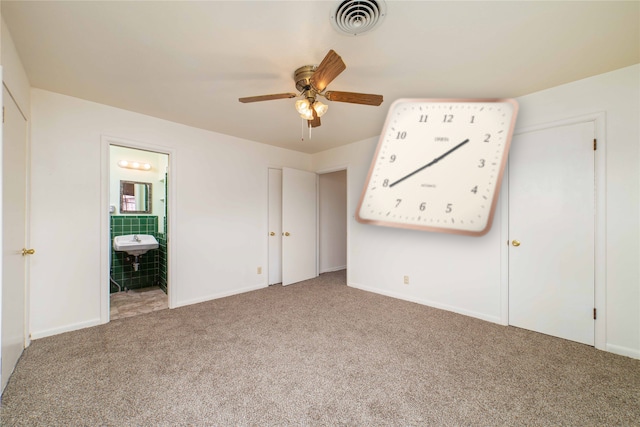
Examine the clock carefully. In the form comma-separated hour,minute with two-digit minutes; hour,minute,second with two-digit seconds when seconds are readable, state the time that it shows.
1,39
